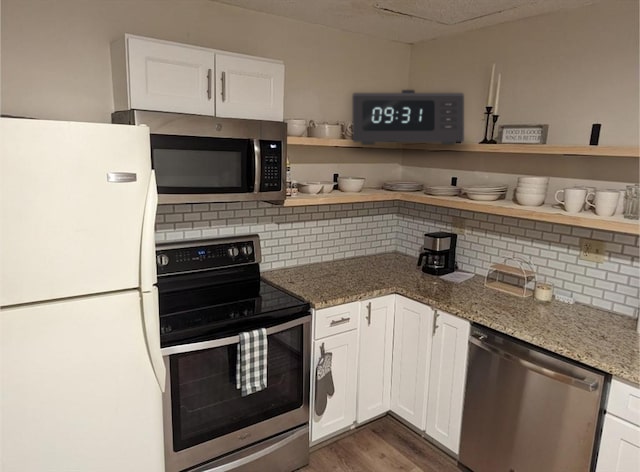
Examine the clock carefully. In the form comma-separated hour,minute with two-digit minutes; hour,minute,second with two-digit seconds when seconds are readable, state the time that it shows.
9,31
